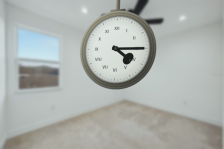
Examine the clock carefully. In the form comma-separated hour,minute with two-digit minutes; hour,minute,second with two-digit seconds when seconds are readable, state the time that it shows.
4,15
